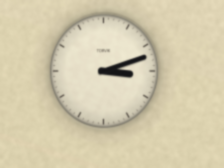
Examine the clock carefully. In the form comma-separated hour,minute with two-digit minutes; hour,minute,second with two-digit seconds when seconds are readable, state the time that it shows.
3,12
